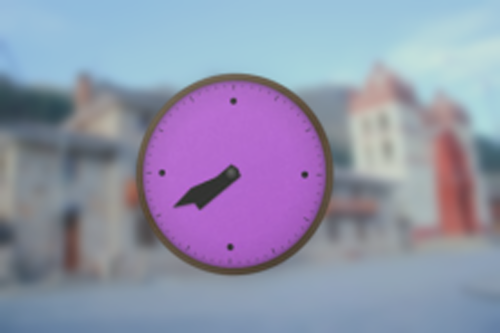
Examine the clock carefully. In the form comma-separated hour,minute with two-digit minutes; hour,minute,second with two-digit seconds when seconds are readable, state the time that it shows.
7,40
